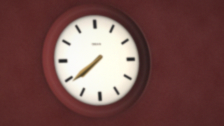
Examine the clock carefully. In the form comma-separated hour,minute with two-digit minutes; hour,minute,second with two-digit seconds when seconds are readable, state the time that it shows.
7,39
